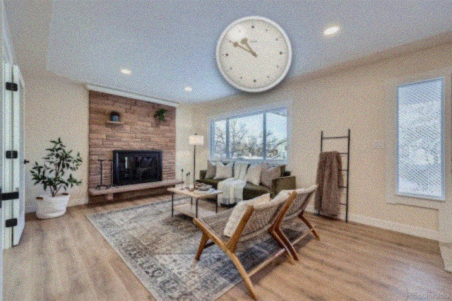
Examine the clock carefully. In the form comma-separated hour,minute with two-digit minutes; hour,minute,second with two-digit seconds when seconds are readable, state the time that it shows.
10,50
